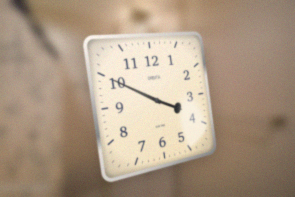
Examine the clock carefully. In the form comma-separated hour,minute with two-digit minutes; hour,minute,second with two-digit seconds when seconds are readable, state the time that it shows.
3,50
